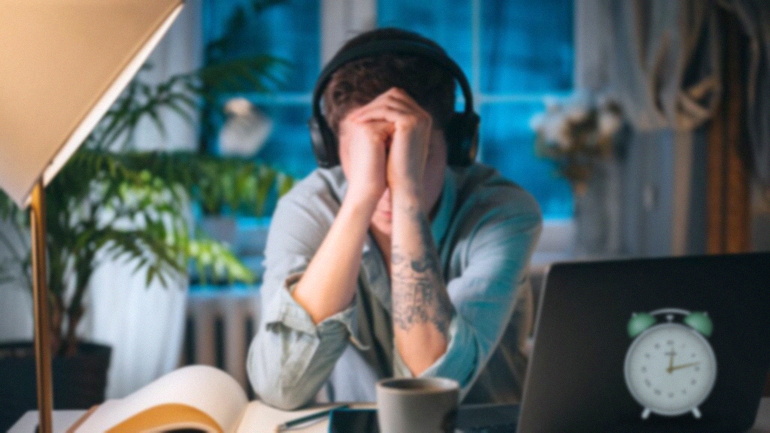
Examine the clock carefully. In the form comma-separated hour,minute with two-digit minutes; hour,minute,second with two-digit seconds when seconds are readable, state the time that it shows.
12,13
